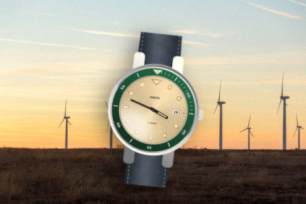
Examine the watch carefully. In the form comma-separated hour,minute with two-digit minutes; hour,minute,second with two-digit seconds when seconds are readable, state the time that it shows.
3,48
